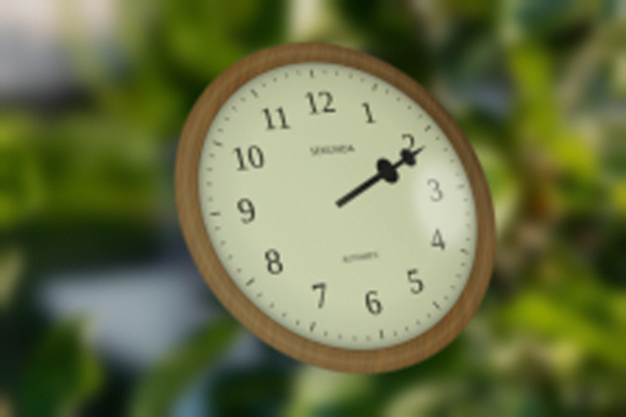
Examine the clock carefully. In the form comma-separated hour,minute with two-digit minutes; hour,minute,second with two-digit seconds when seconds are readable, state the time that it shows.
2,11
